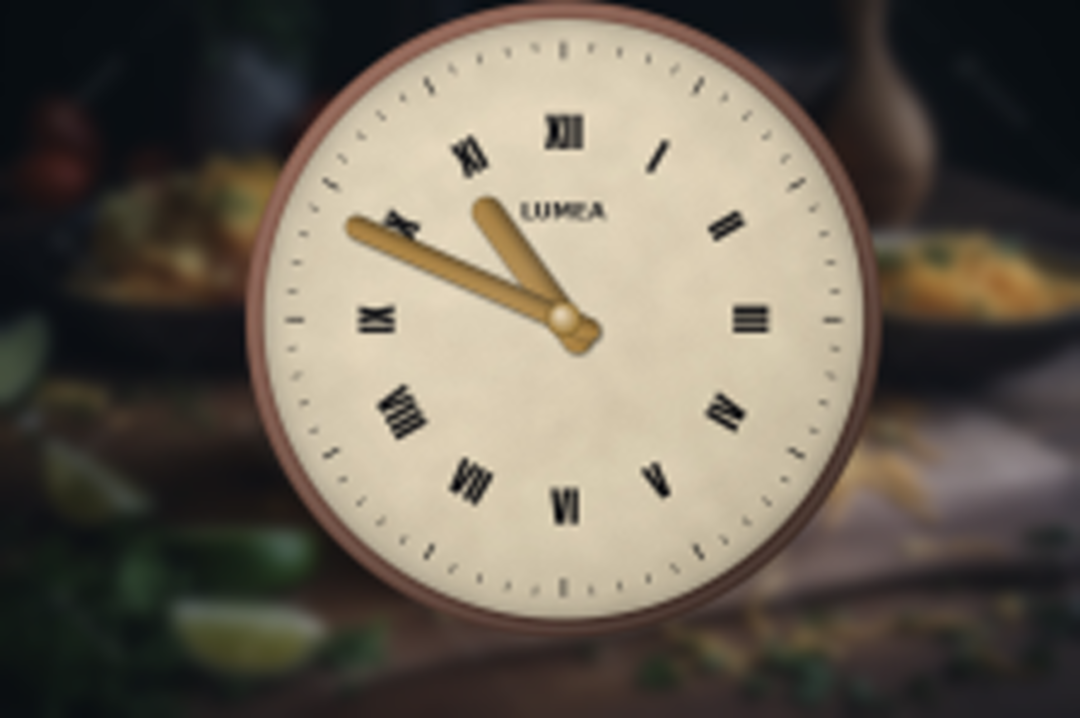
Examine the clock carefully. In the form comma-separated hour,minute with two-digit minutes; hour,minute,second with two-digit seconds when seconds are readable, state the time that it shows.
10,49
